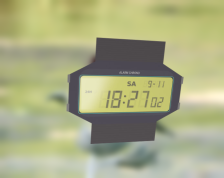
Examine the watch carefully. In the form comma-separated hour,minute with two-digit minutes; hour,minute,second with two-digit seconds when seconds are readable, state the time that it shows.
18,27,02
